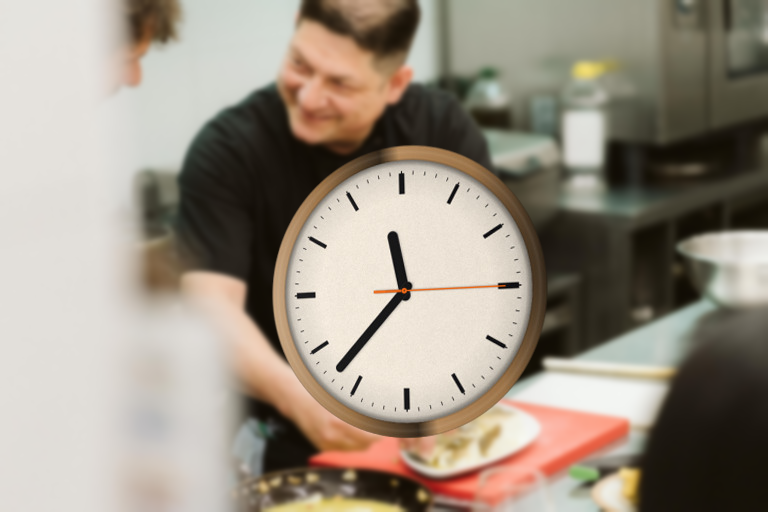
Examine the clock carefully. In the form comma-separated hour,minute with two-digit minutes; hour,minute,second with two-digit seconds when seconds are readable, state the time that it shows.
11,37,15
